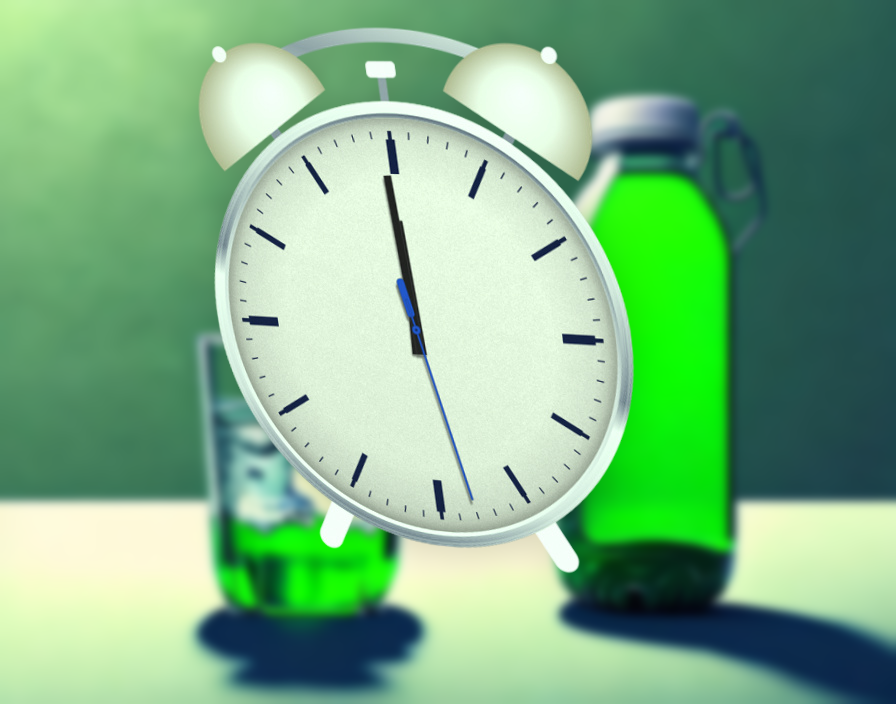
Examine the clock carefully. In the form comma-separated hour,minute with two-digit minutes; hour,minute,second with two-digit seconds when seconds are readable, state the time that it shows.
11,59,28
